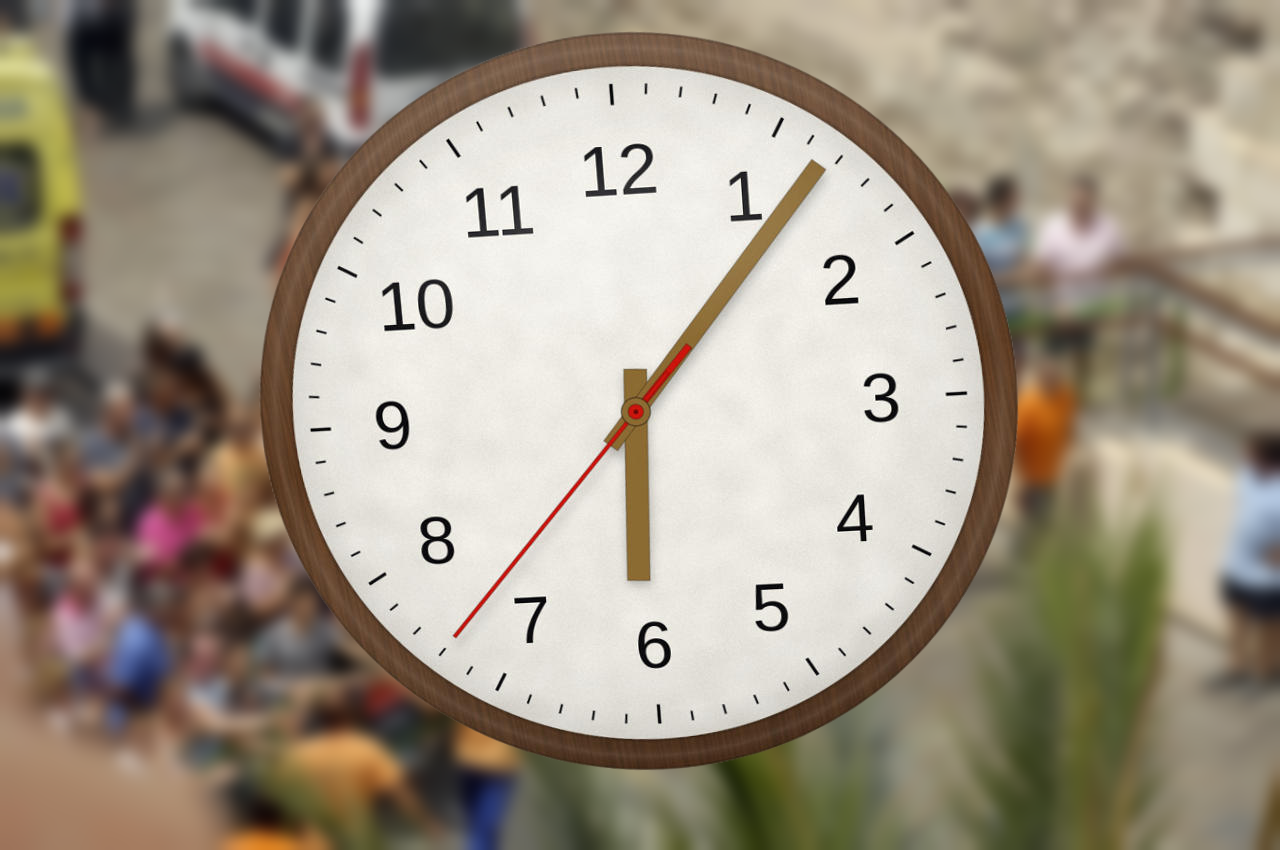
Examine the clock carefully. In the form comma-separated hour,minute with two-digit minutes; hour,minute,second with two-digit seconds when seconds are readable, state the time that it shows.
6,06,37
